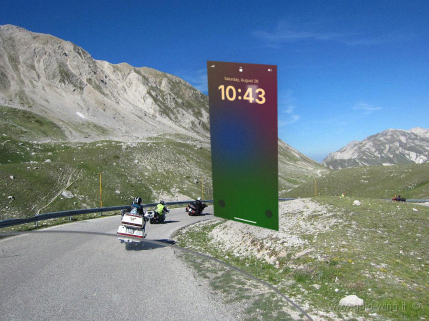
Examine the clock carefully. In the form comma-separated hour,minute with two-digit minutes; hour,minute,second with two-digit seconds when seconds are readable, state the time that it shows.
10,43
